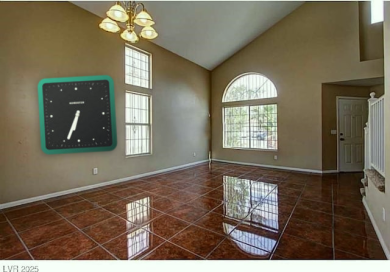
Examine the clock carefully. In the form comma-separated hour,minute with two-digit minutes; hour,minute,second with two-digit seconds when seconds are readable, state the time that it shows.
6,34
